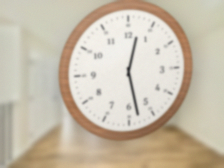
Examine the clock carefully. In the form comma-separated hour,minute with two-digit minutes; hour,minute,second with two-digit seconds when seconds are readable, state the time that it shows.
12,28
